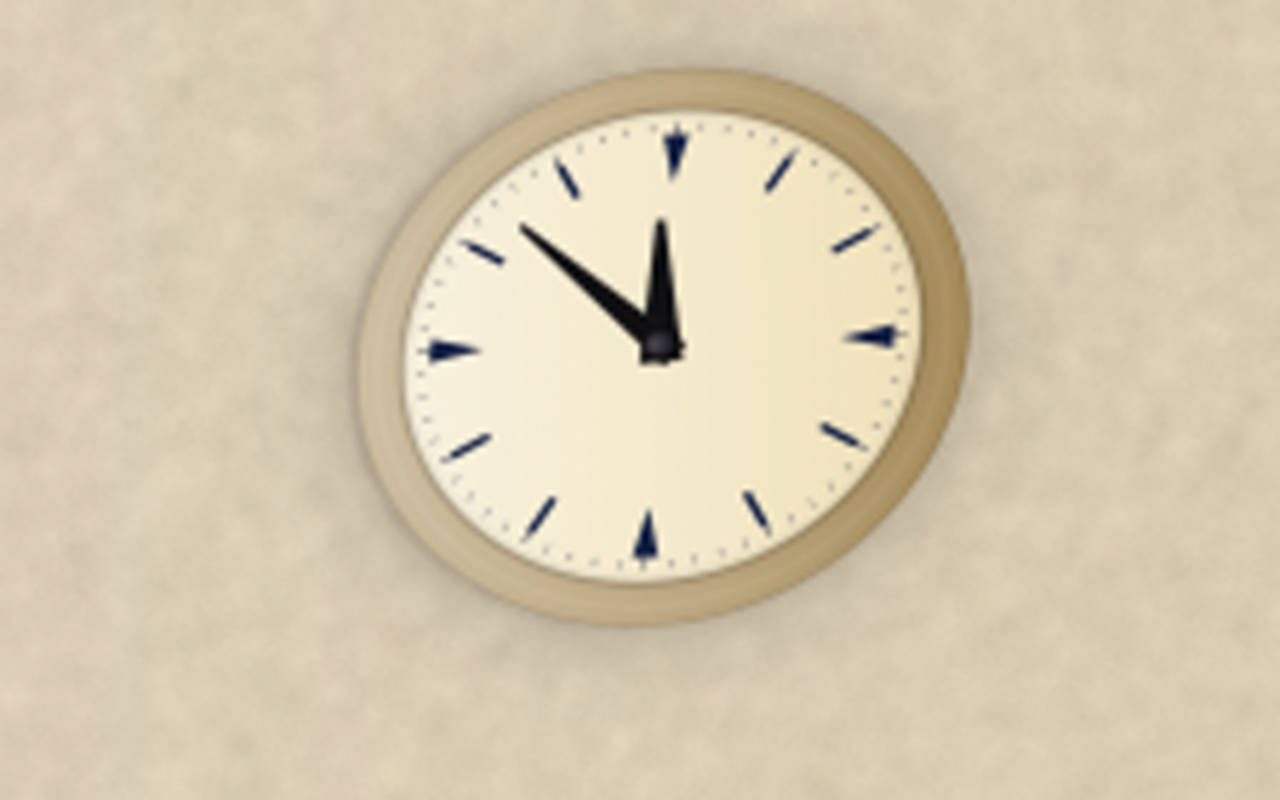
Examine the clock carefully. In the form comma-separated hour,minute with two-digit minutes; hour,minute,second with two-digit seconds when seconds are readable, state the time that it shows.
11,52
